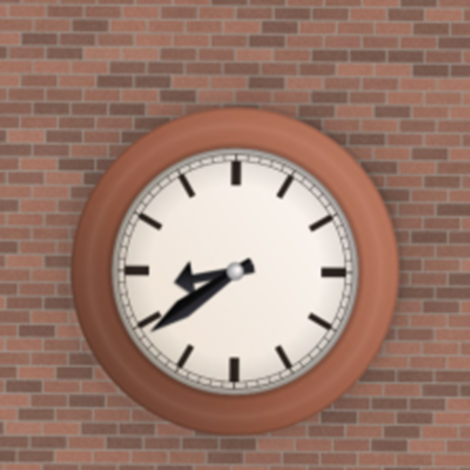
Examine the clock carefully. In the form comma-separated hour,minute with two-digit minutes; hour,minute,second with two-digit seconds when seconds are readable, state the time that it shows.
8,39
